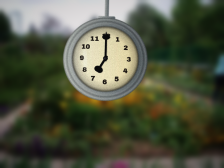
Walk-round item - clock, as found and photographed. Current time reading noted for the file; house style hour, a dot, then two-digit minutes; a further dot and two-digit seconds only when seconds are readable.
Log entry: 7.00
